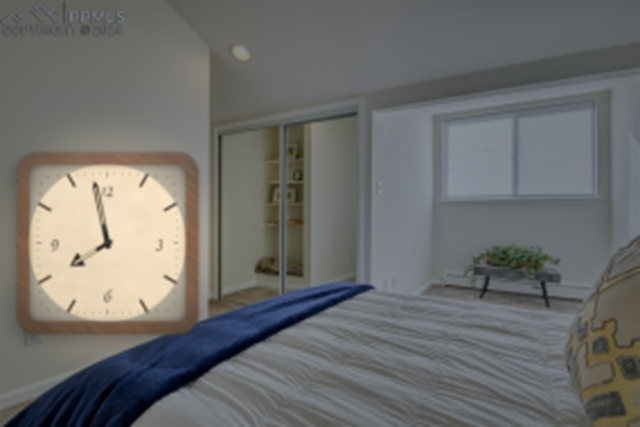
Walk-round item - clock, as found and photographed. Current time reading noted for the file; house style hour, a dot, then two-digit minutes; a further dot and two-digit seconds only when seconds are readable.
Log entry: 7.58
